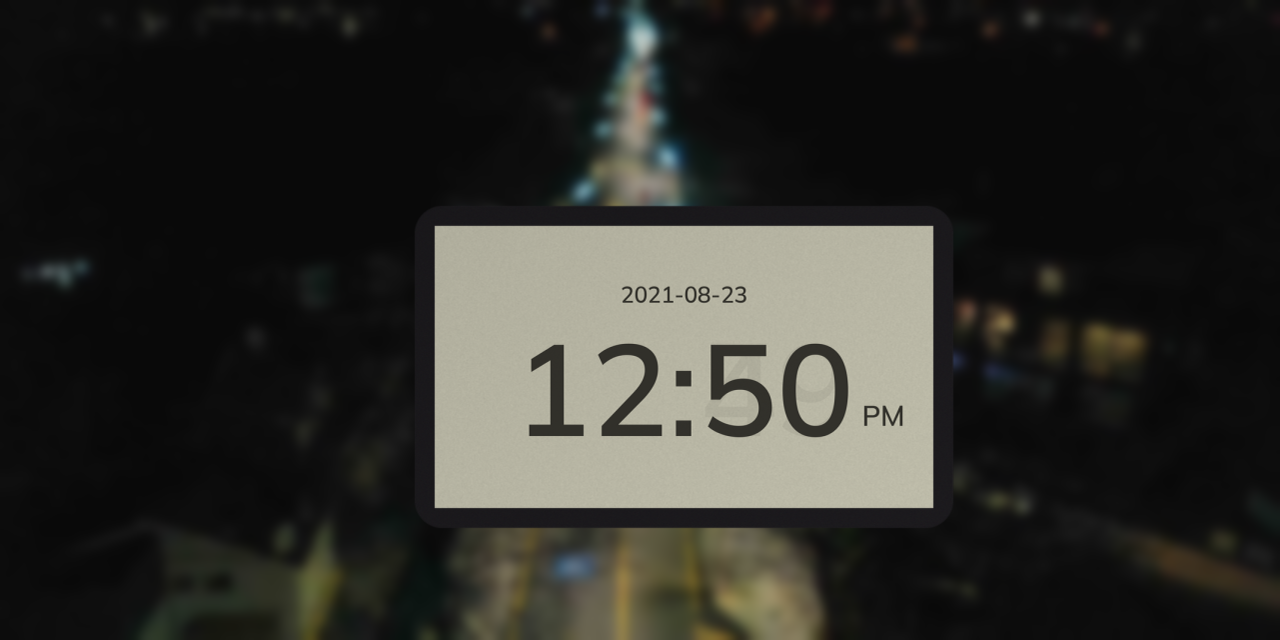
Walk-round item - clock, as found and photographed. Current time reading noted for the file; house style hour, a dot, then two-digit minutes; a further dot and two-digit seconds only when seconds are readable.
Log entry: 12.50
